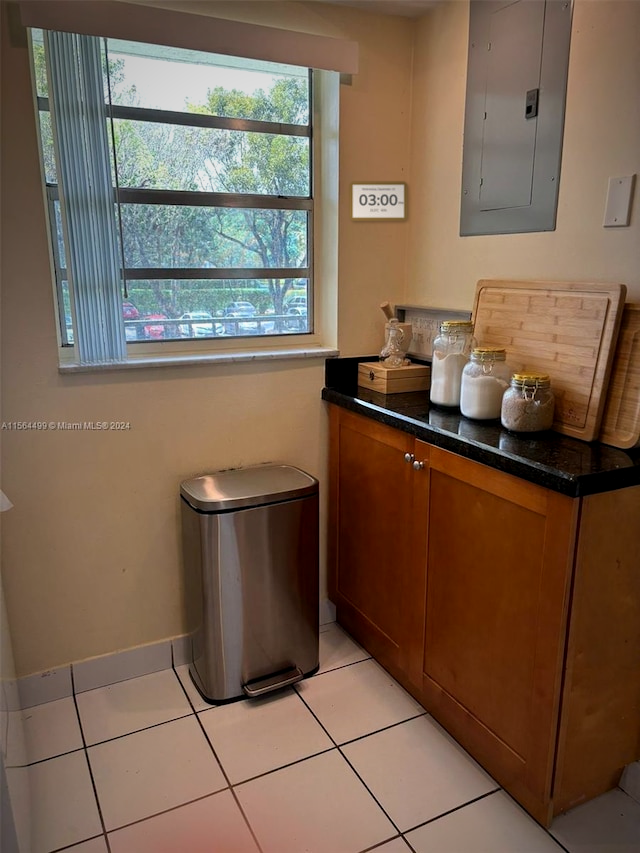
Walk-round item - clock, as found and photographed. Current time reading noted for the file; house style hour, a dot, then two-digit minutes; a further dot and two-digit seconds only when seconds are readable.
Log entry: 3.00
